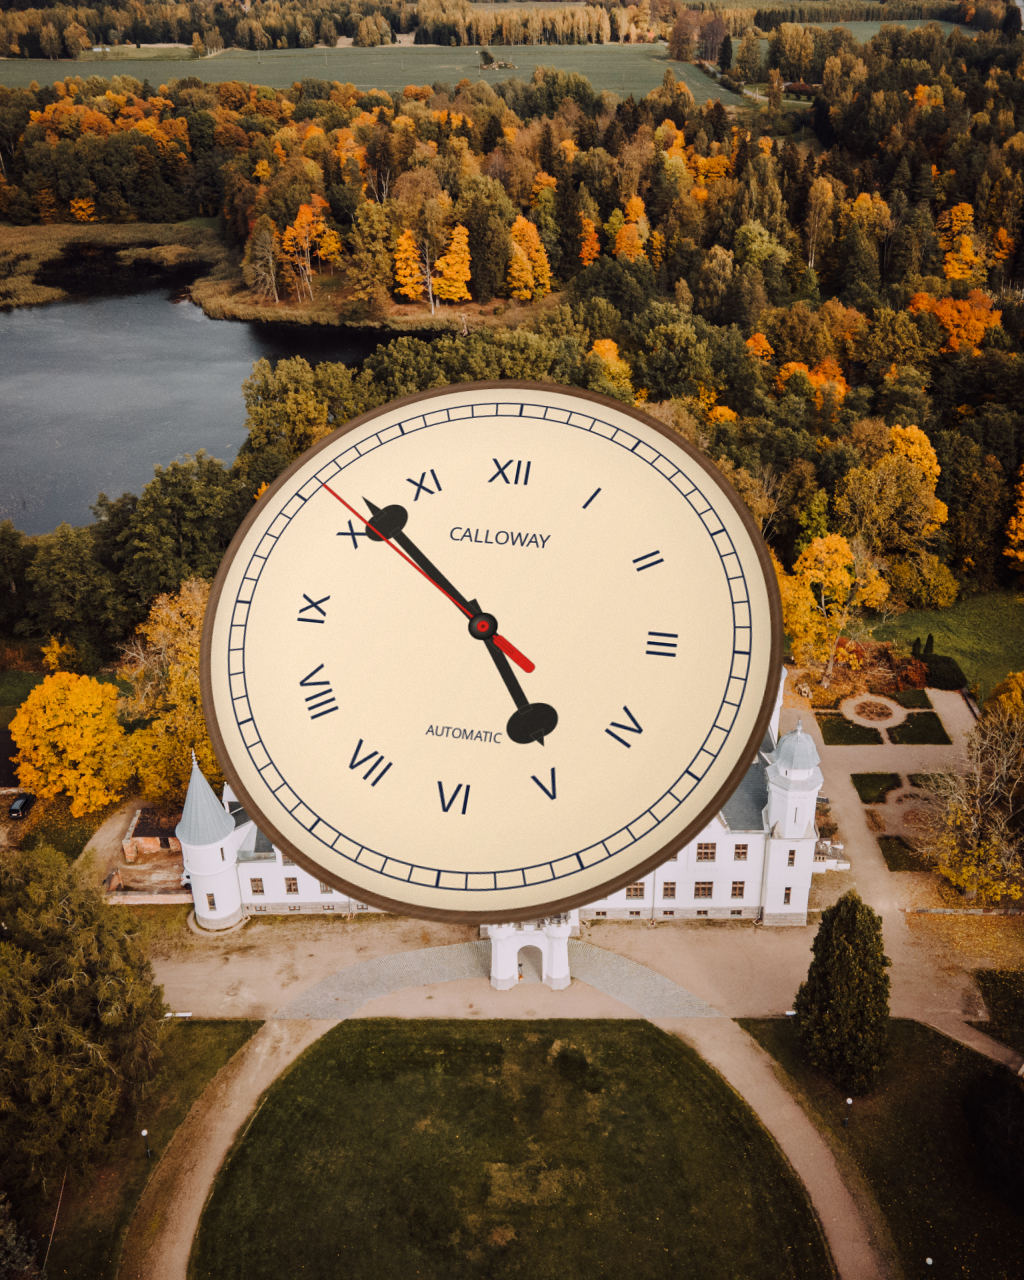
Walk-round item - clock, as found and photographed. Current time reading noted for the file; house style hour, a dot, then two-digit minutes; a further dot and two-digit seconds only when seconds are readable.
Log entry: 4.51.51
